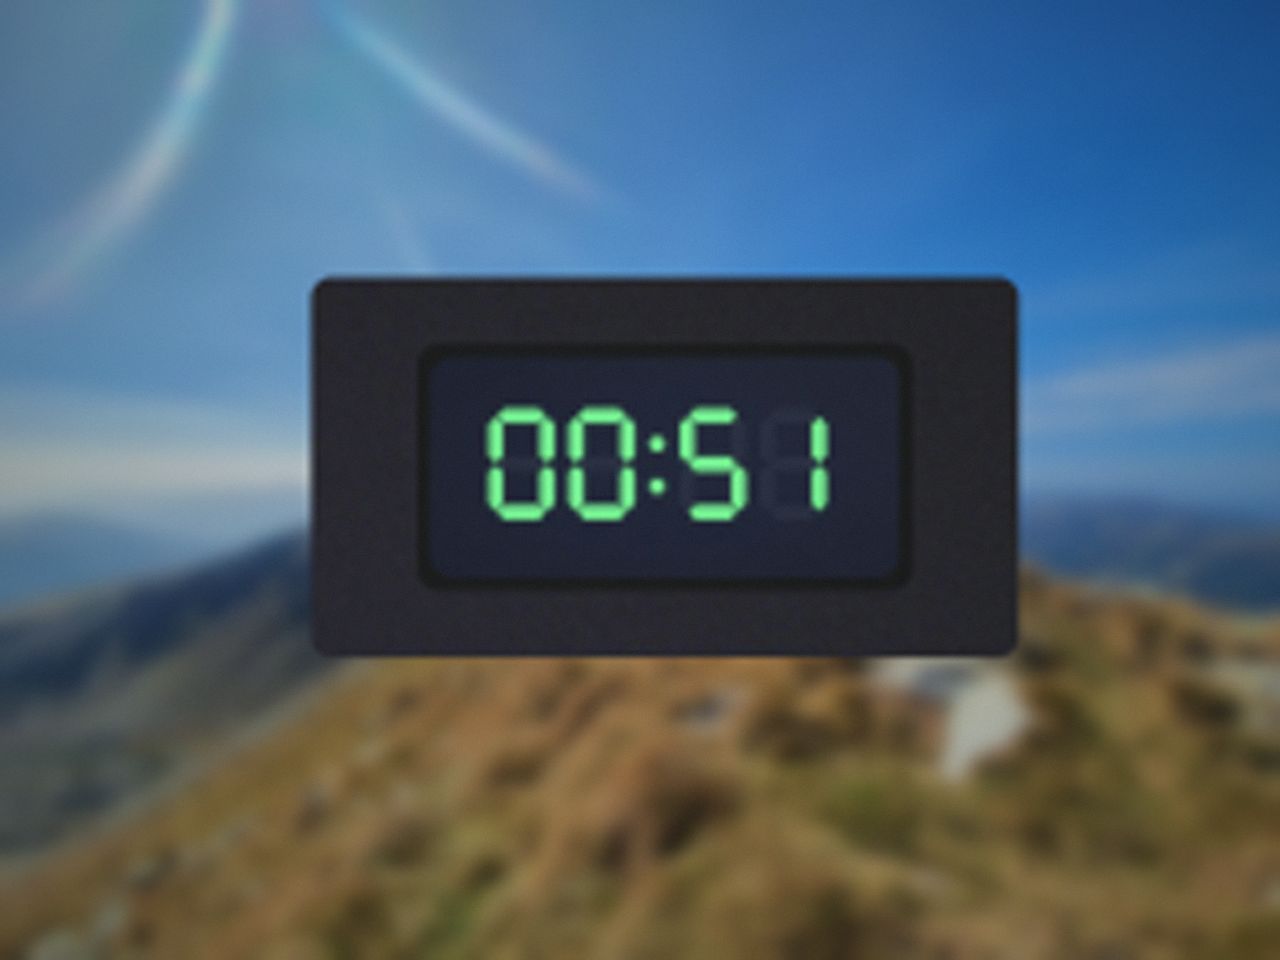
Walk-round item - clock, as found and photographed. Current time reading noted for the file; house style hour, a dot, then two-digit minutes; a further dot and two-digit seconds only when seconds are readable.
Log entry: 0.51
